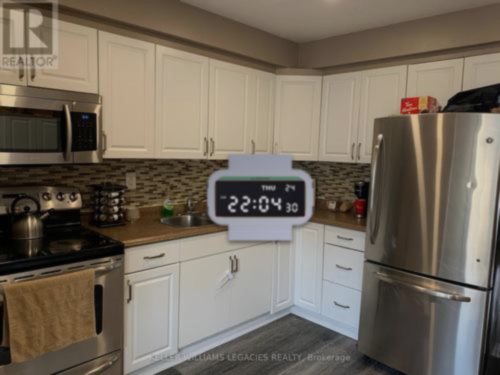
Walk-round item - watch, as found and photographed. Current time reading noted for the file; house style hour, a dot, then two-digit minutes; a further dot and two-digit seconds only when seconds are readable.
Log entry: 22.04
